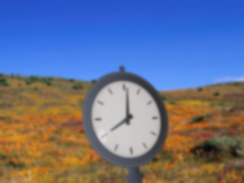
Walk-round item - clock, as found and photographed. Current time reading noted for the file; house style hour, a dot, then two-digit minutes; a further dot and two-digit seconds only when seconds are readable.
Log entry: 8.01
